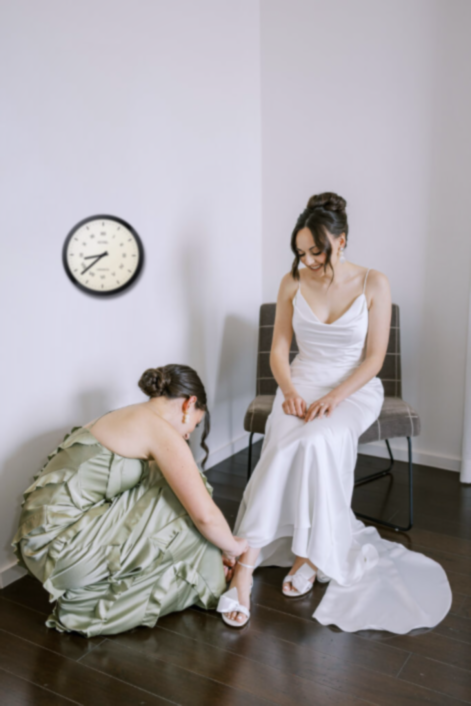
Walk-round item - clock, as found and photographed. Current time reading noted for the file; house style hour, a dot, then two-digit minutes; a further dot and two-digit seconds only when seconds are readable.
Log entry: 8.38
